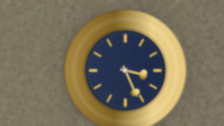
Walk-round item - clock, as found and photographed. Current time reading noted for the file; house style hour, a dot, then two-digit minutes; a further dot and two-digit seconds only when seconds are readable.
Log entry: 3.26
